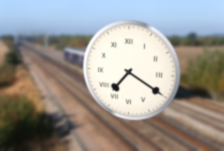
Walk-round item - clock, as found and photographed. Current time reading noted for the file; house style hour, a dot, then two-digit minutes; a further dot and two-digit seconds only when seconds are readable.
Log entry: 7.20
